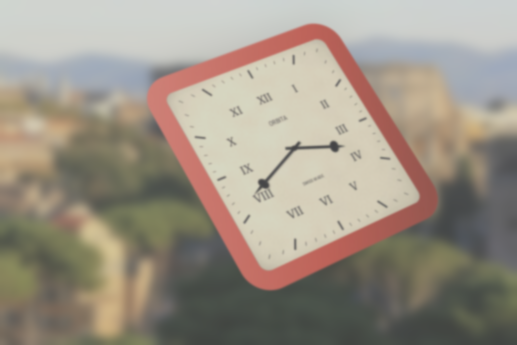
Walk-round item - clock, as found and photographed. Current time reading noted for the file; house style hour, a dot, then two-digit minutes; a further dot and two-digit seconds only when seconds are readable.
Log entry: 3.41
